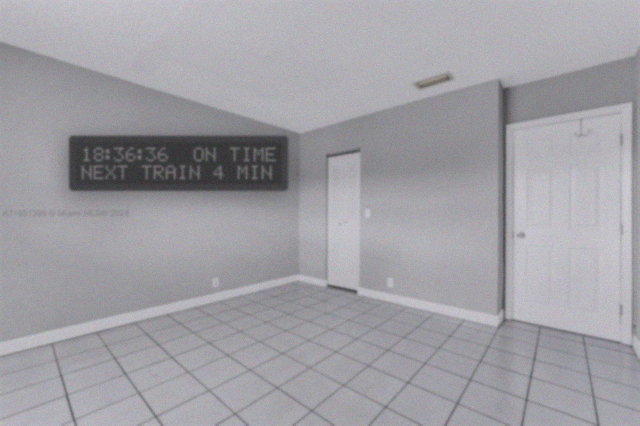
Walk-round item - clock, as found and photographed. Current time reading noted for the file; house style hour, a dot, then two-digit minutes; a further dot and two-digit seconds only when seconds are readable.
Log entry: 18.36.36
